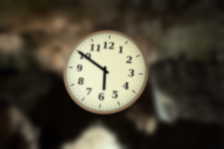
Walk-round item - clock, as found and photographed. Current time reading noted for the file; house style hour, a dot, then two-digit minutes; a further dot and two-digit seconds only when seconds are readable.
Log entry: 5.50
